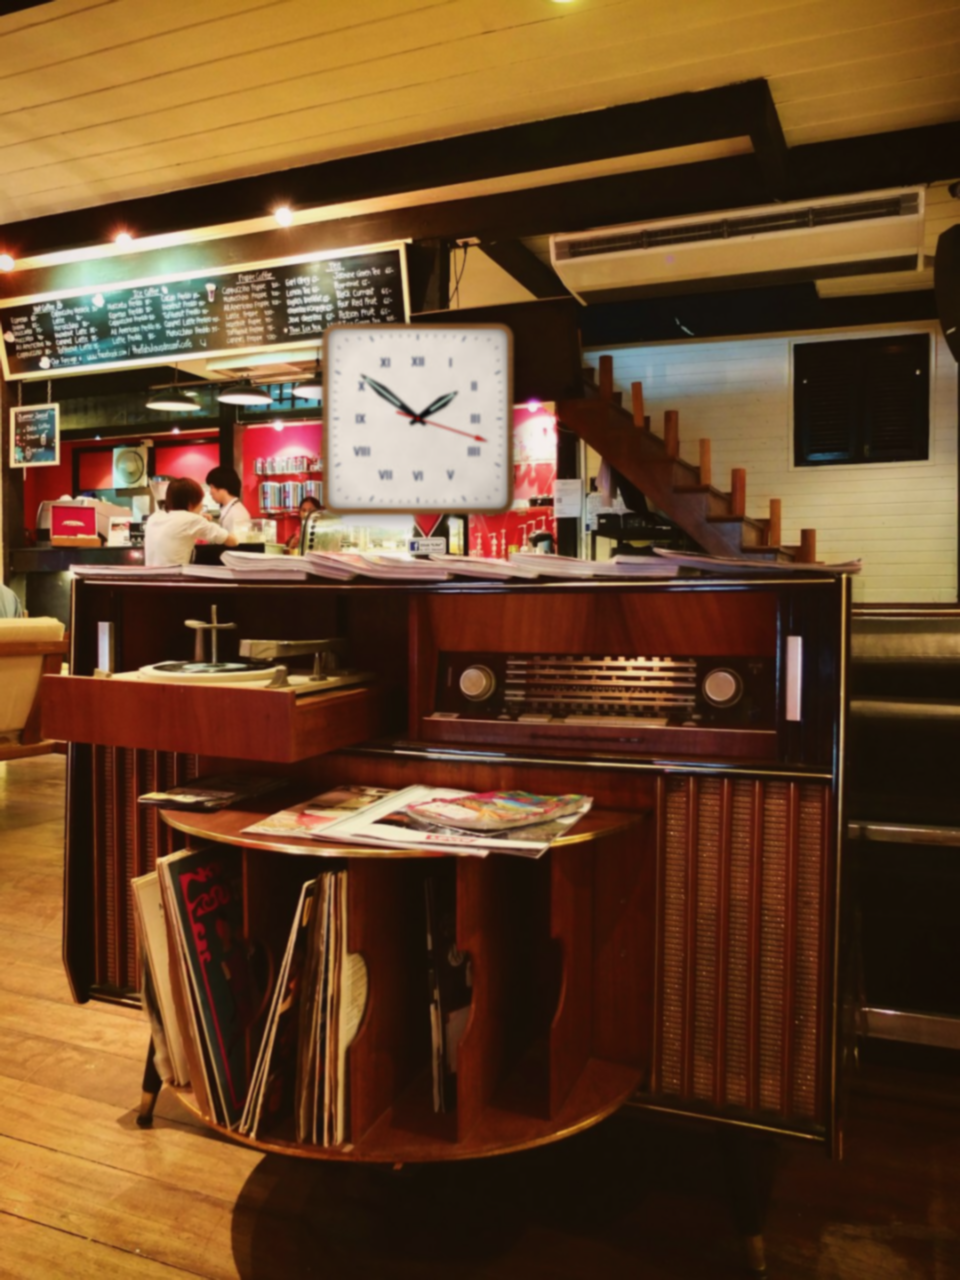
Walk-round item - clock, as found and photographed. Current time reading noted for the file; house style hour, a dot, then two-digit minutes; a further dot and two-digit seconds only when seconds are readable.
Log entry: 1.51.18
